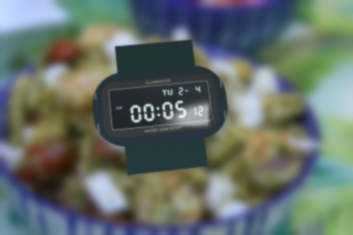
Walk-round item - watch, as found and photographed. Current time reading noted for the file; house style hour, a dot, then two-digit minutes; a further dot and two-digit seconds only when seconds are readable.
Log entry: 0.05
